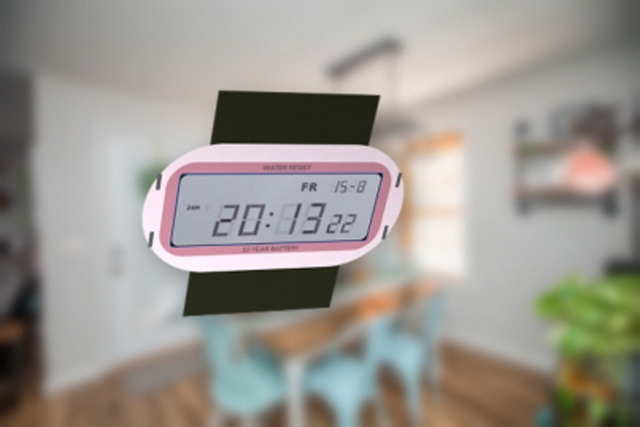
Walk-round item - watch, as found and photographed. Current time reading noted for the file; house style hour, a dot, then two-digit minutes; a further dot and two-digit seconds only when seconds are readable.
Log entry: 20.13.22
